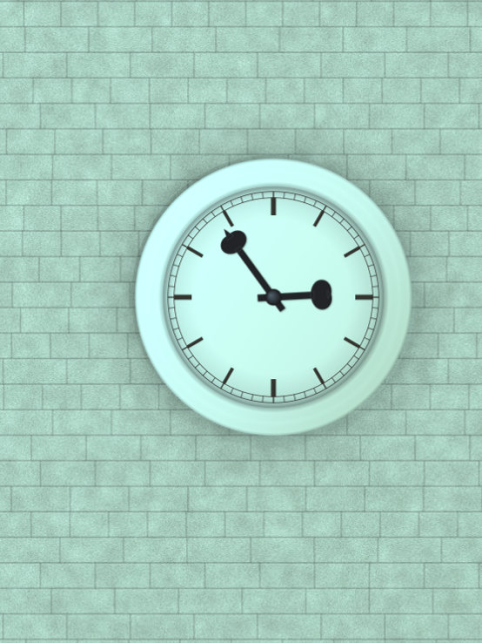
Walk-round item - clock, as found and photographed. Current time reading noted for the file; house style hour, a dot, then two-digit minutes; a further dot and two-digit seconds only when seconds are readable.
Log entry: 2.54
